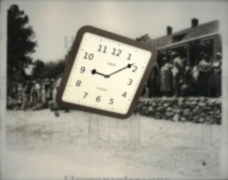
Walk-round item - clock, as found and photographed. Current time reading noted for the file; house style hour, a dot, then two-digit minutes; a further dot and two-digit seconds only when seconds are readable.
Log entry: 9.08
